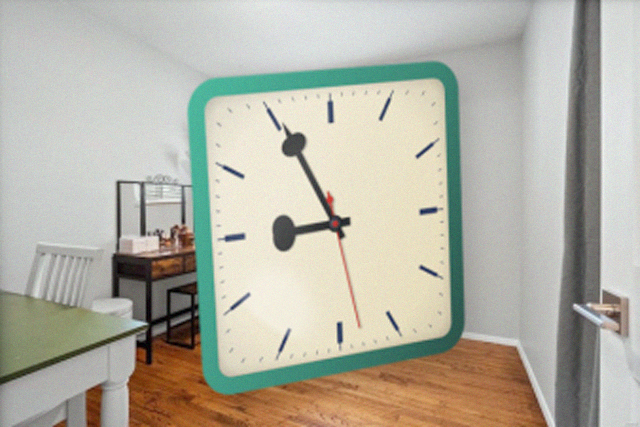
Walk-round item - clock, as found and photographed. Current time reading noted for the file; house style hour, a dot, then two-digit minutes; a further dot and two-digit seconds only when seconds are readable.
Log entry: 8.55.28
